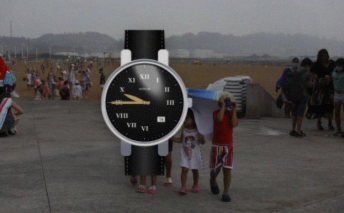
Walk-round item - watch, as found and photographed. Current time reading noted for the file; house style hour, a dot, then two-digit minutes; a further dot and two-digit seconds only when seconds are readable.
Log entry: 9.45
